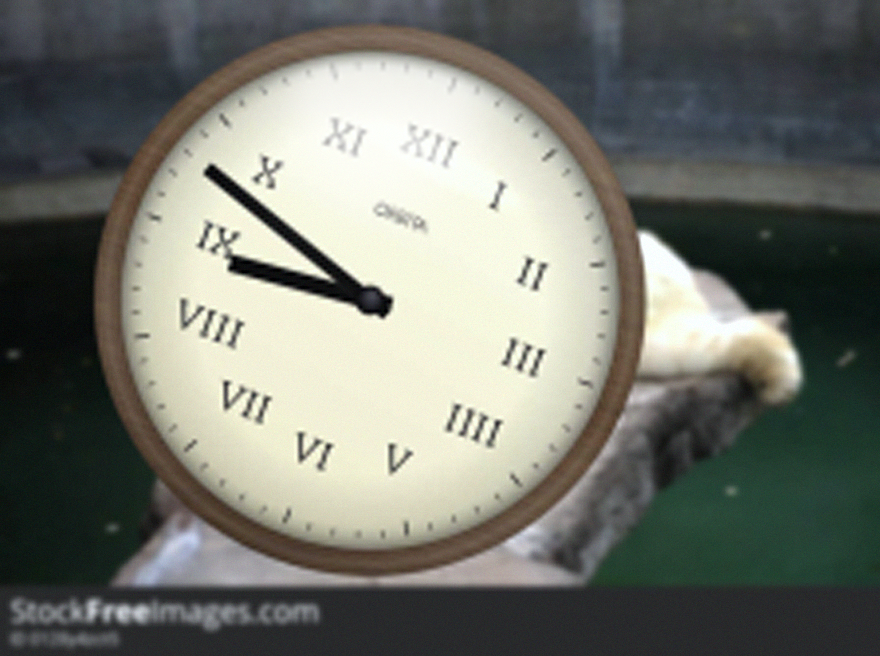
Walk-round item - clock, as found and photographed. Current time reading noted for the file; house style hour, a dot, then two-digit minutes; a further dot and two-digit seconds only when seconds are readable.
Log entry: 8.48
